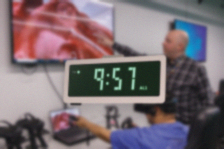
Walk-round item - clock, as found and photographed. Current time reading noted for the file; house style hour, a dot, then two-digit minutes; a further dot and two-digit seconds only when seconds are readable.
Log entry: 9.57
